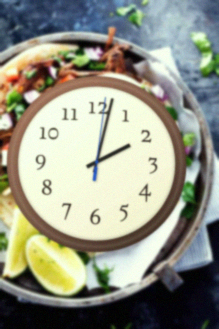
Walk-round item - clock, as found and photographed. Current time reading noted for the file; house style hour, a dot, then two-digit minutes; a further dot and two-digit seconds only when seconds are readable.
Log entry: 2.02.01
